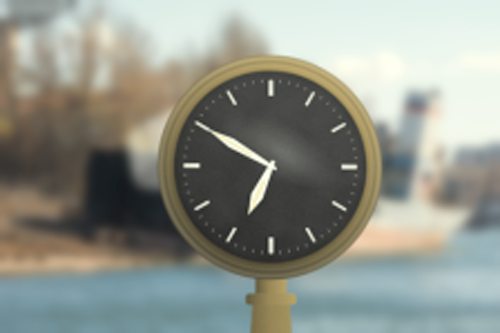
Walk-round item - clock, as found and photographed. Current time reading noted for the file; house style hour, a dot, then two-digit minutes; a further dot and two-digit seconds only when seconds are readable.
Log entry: 6.50
